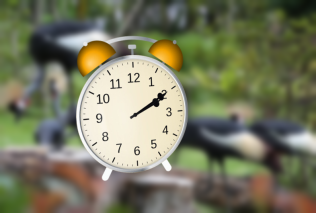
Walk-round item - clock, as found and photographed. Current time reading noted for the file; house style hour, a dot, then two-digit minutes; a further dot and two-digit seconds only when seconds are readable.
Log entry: 2.10
